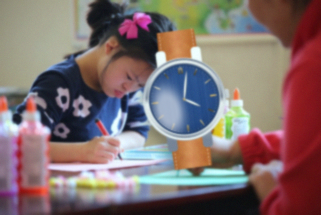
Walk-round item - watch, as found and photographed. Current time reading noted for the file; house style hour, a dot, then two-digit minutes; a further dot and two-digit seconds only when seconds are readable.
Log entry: 4.02
